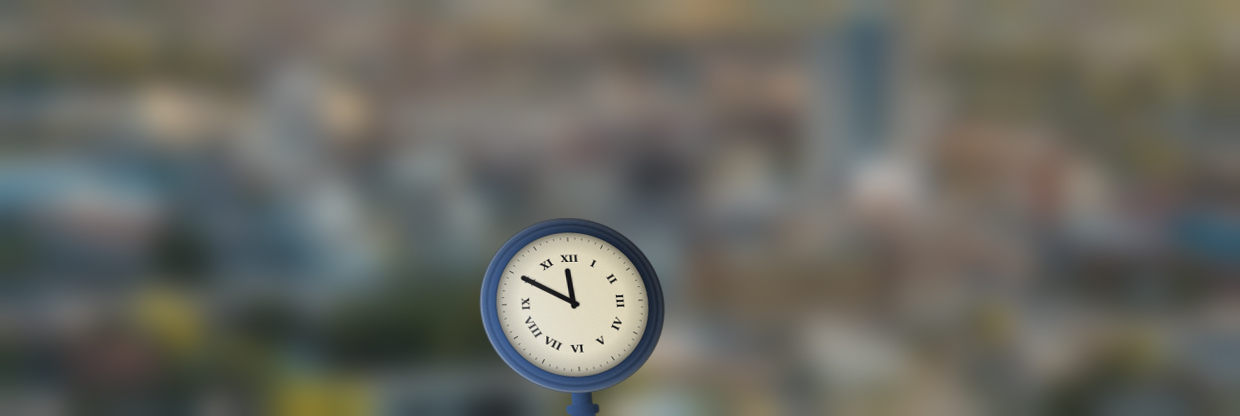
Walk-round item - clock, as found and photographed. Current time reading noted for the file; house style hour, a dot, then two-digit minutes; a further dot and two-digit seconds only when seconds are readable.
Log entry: 11.50
